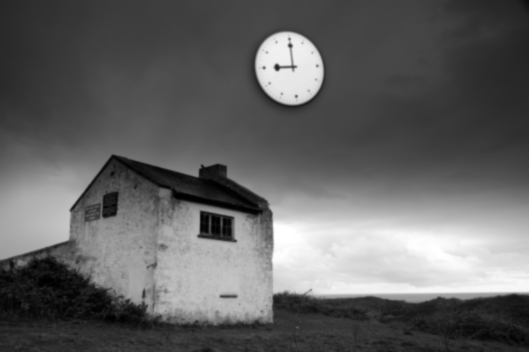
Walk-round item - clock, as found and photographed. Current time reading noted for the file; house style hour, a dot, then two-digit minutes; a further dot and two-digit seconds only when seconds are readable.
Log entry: 9.00
